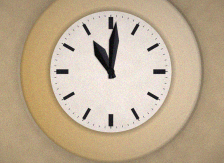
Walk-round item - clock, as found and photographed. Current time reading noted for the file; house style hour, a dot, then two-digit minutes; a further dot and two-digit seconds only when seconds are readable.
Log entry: 11.01
